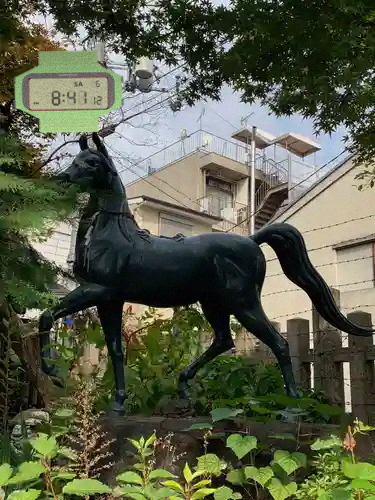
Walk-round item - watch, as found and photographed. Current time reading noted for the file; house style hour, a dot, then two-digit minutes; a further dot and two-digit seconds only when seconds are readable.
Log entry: 8.41.12
